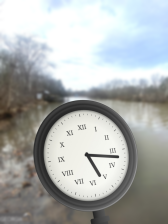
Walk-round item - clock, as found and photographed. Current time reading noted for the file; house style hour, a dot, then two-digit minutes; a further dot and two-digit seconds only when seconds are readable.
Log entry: 5.17
